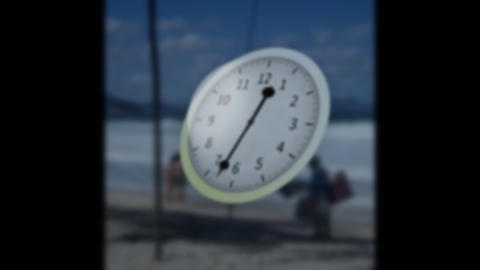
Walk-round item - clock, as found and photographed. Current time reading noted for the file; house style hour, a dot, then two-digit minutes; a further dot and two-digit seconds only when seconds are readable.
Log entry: 12.33
